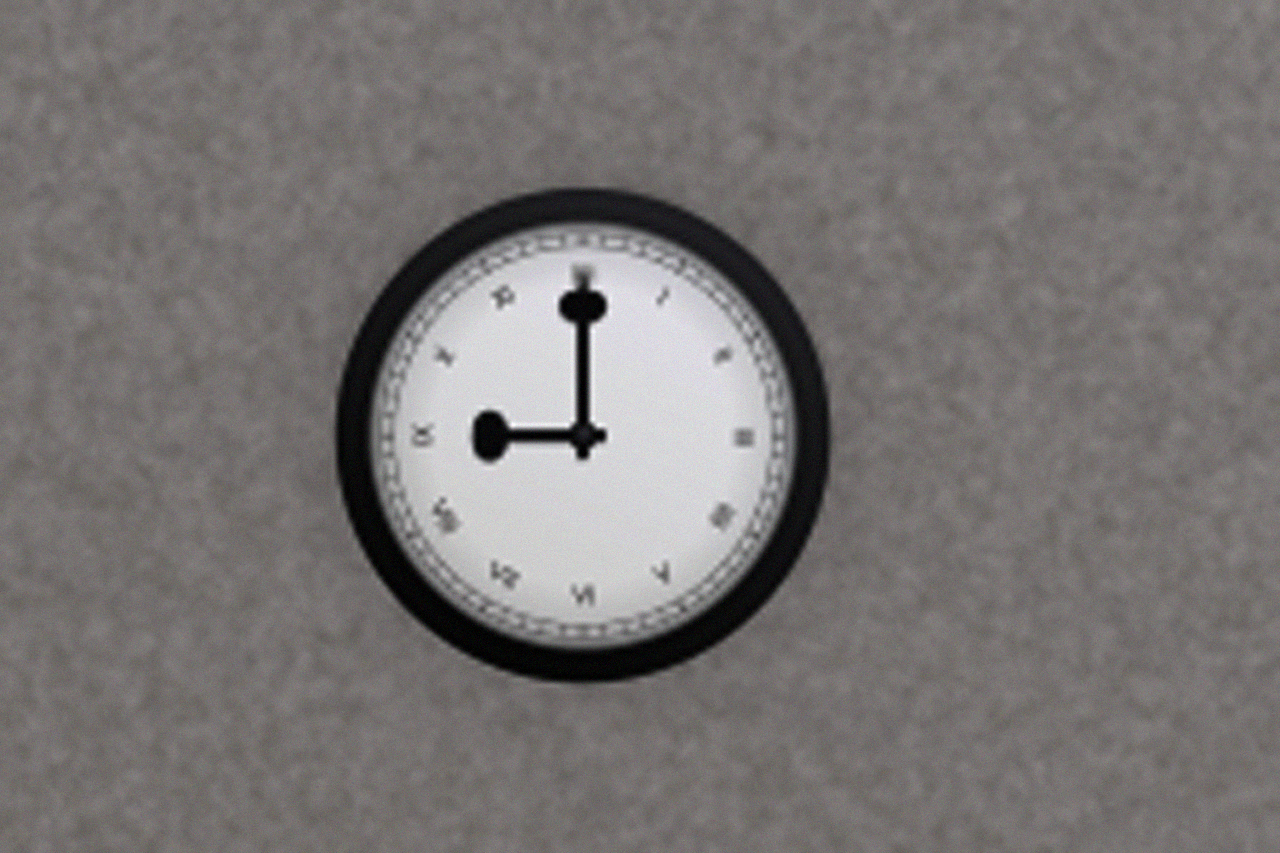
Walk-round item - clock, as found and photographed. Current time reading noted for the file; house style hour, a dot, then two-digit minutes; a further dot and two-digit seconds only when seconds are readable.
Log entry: 9.00
